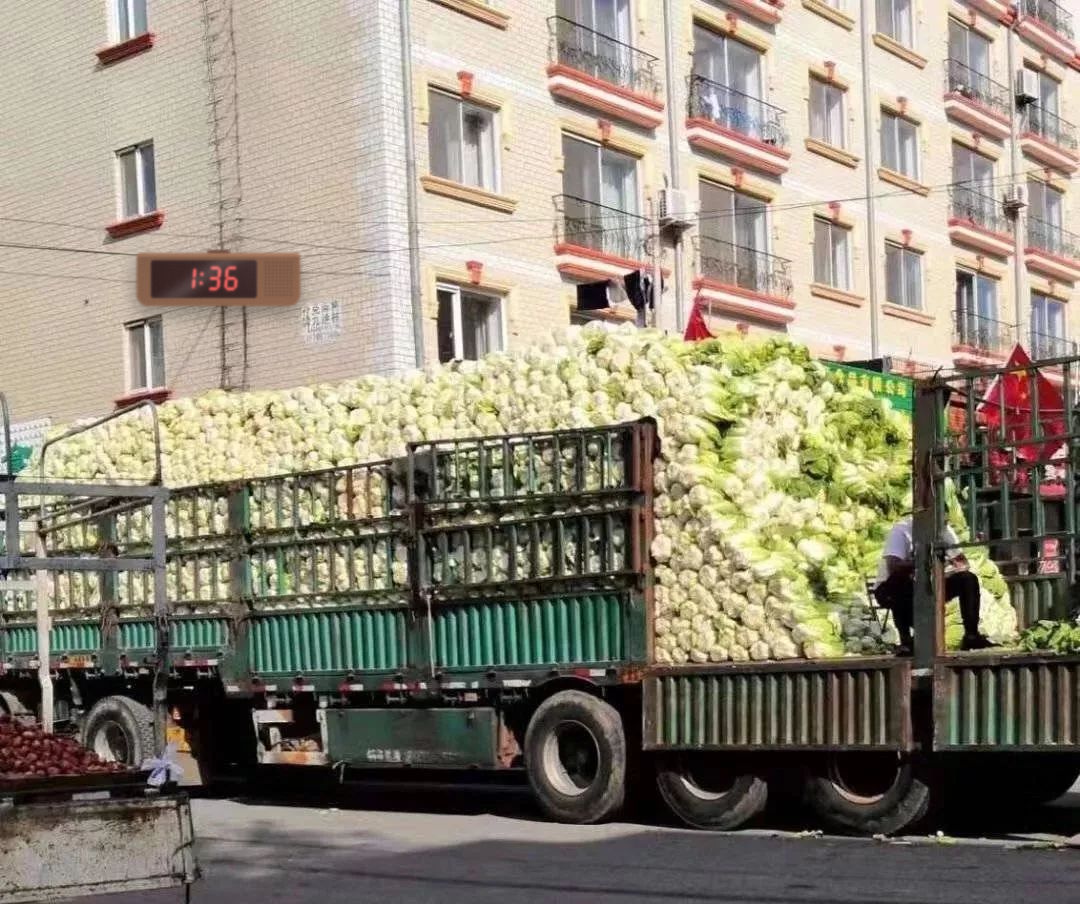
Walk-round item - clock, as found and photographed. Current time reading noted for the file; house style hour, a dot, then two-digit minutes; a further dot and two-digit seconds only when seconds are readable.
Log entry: 1.36
